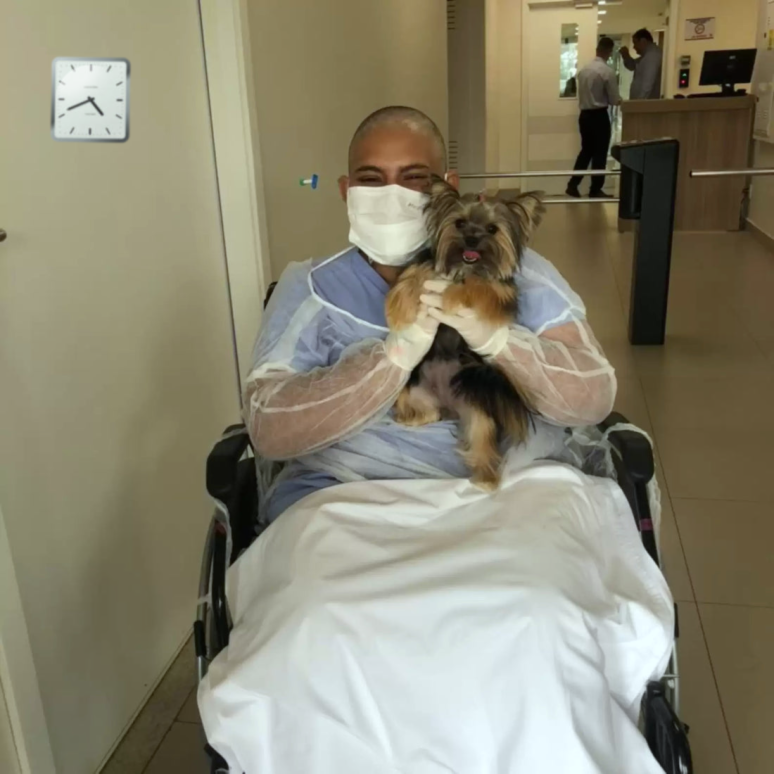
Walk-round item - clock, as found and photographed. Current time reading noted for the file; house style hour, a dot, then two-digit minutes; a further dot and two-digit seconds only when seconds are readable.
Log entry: 4.41
